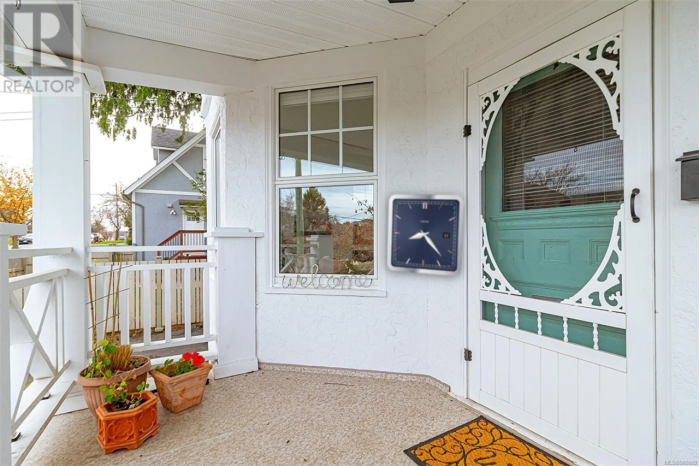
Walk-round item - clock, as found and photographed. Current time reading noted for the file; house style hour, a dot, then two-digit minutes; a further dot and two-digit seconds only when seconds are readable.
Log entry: 8.23
